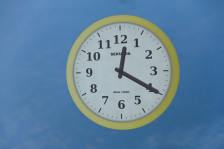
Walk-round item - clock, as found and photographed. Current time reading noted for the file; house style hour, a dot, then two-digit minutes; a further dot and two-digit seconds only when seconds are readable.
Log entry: 12.20
